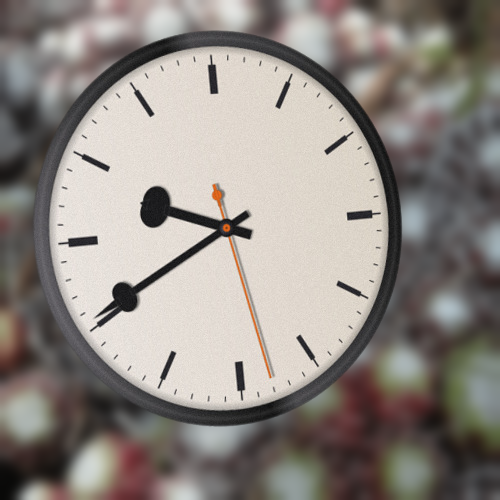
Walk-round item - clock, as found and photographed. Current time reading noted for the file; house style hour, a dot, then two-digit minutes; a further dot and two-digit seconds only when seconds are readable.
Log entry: 9.40.28
